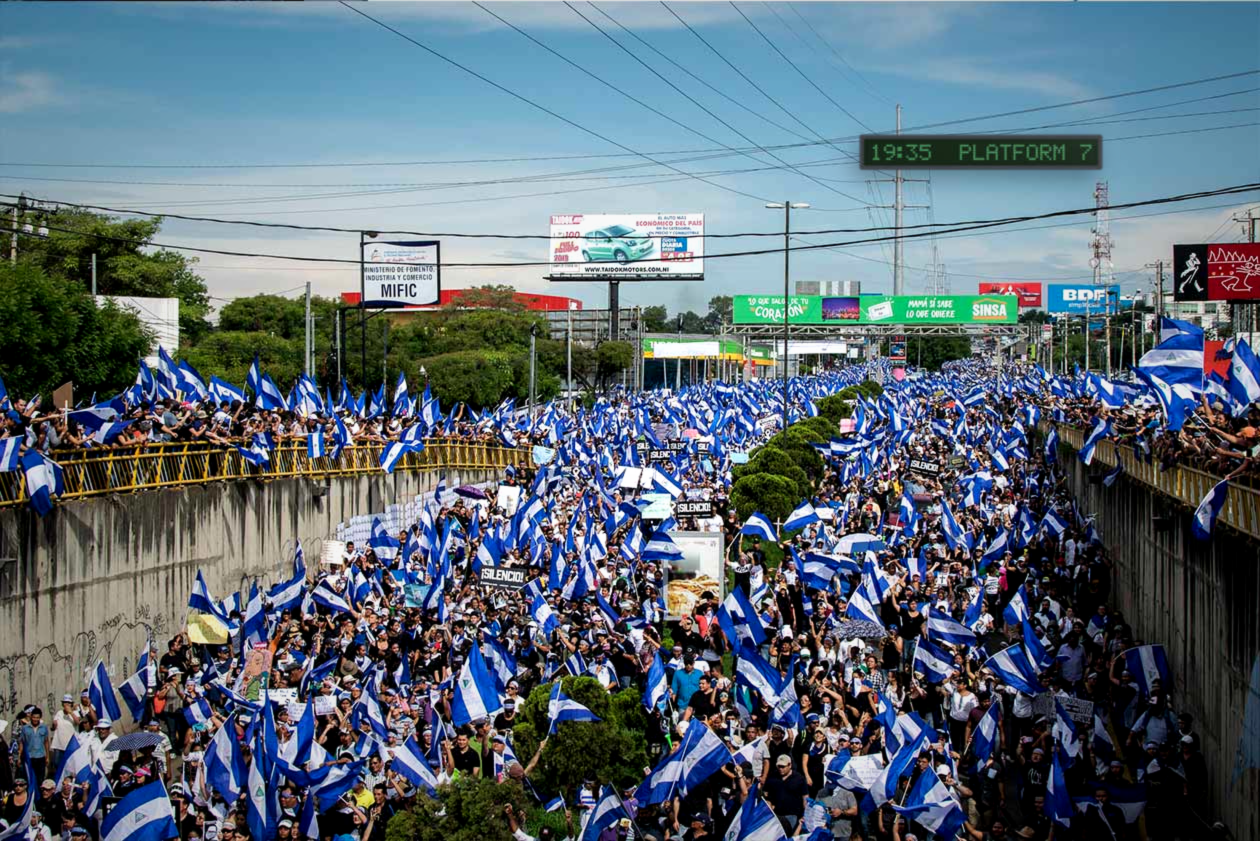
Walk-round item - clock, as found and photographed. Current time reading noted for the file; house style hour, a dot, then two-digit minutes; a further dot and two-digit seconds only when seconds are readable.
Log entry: 19.35
